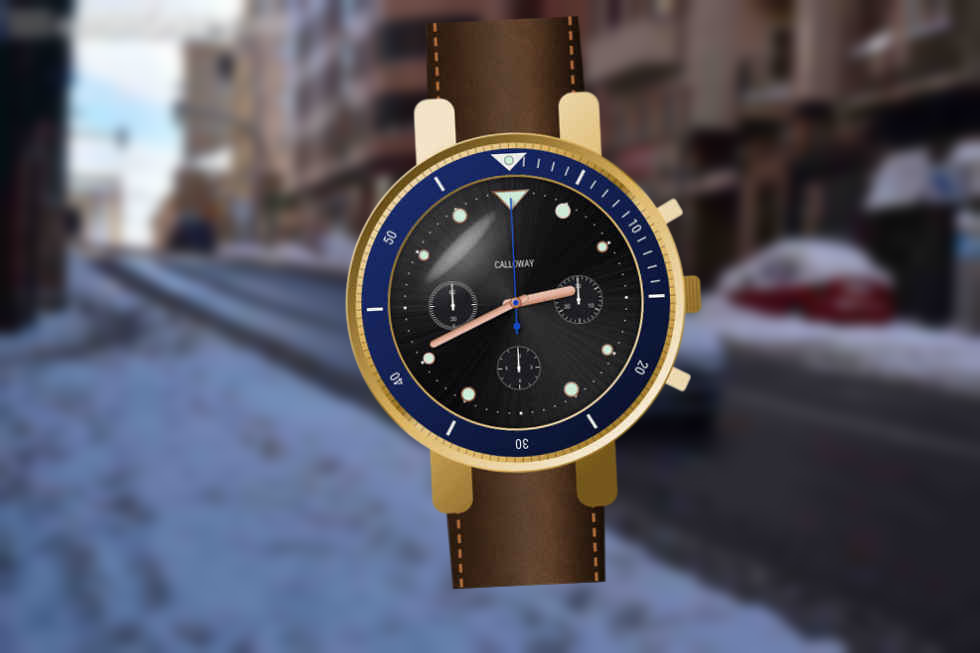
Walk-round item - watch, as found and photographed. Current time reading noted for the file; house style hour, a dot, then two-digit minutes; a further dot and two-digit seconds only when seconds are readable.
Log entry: 2.41
